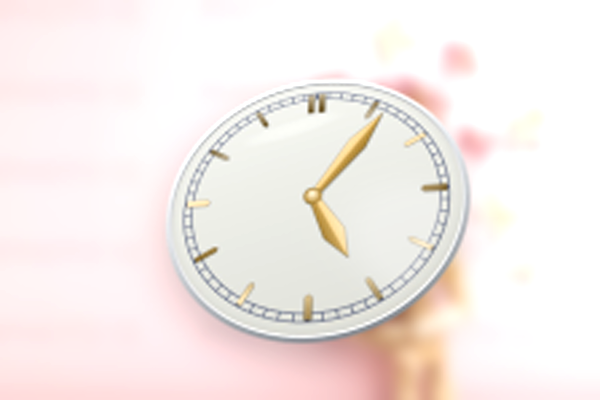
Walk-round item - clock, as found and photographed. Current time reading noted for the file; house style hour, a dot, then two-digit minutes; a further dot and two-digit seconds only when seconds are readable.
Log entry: 5.06
